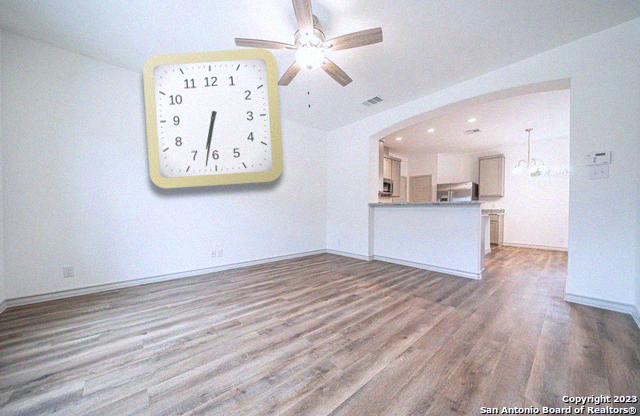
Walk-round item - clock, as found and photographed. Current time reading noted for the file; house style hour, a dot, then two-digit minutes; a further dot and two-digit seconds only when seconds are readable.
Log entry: 6.32
